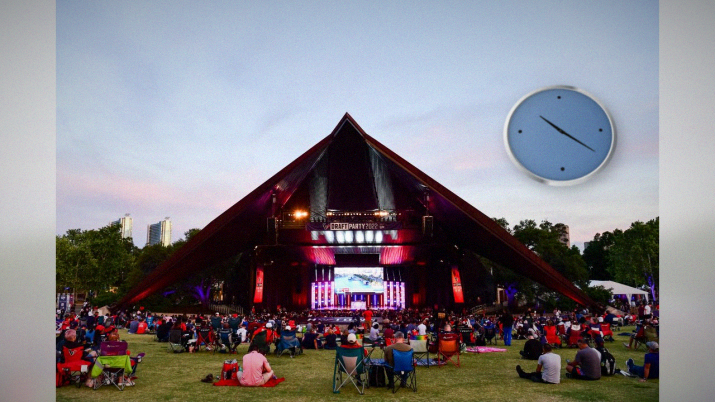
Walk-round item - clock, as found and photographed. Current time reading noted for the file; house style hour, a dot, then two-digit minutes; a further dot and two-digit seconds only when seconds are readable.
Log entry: 10.21
